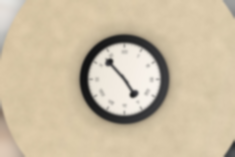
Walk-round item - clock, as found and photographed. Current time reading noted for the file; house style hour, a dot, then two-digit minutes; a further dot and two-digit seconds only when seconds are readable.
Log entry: 4.53
